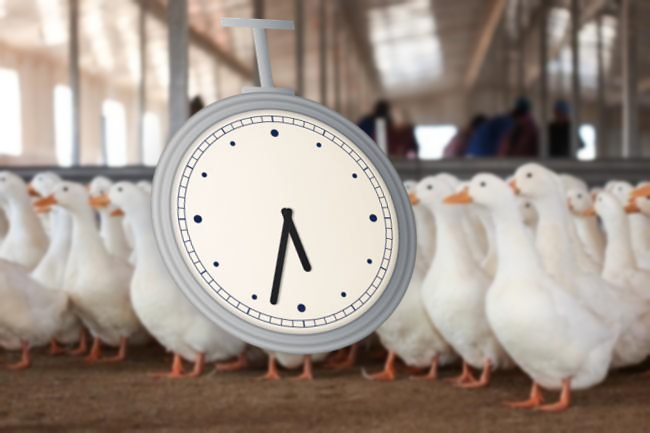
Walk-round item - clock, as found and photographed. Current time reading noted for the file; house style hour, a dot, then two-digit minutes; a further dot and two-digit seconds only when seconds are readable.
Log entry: 5.33
